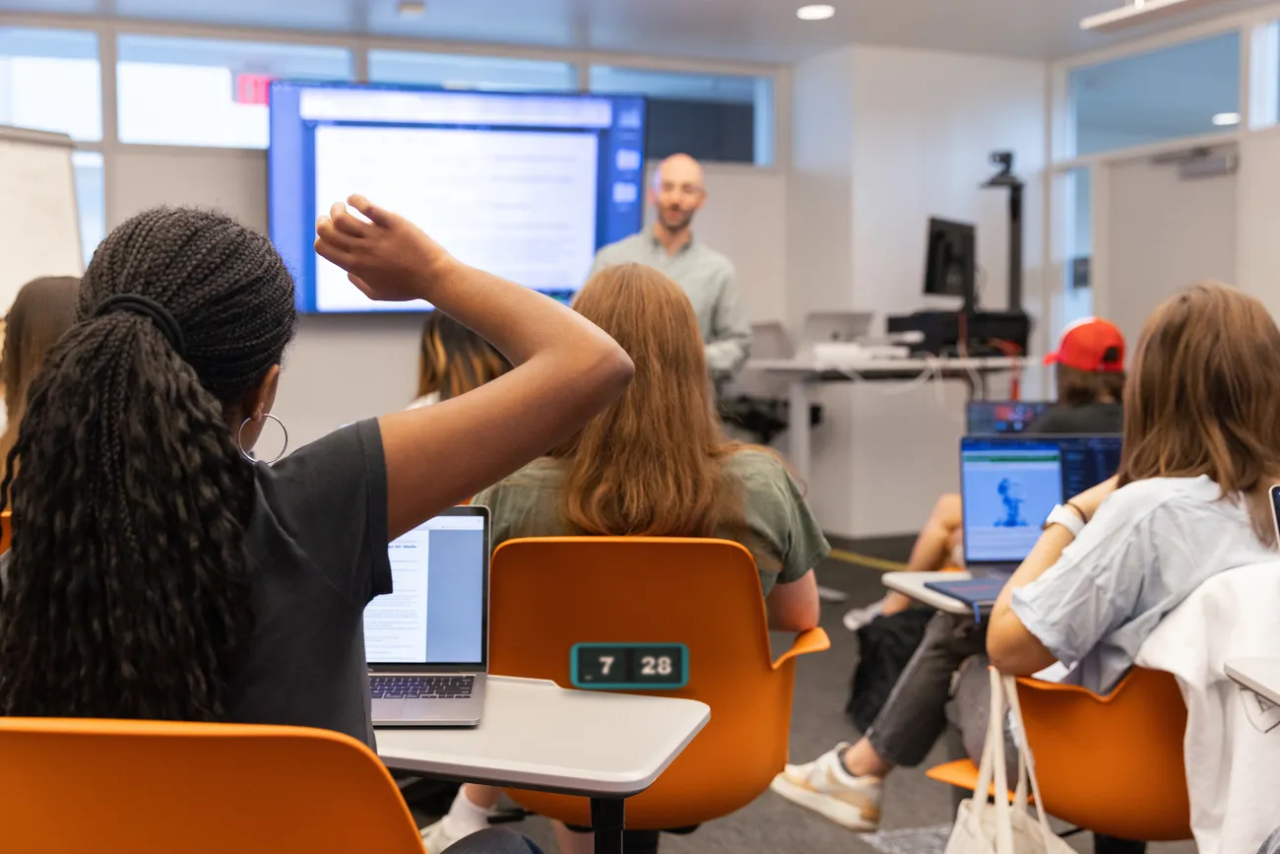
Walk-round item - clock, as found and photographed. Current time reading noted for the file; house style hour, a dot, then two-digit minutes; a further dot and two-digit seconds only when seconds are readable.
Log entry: 7.28
